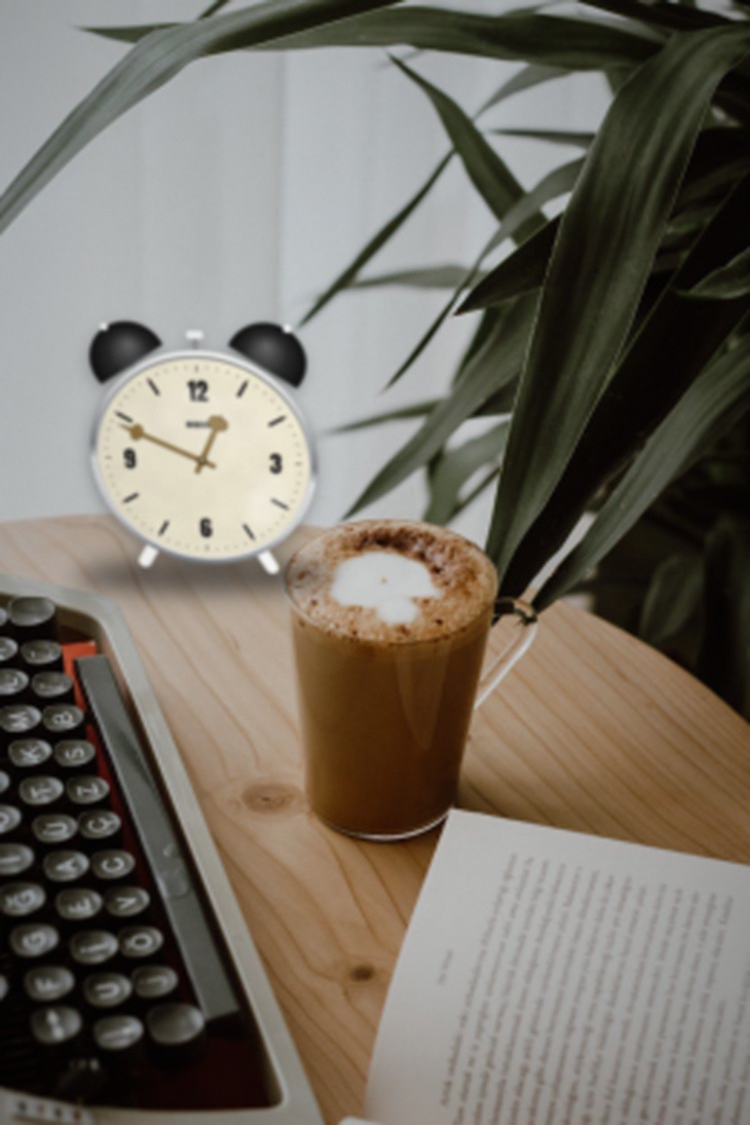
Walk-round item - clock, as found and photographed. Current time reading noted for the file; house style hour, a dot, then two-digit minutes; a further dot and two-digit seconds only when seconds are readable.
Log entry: 12.49
